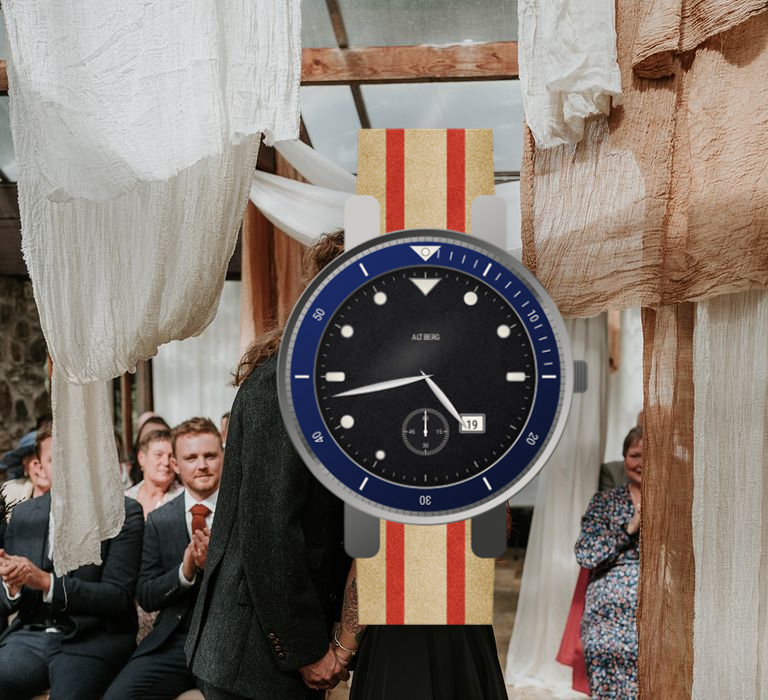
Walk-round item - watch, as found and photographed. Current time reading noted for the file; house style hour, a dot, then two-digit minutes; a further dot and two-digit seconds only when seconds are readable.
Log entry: 4.43
